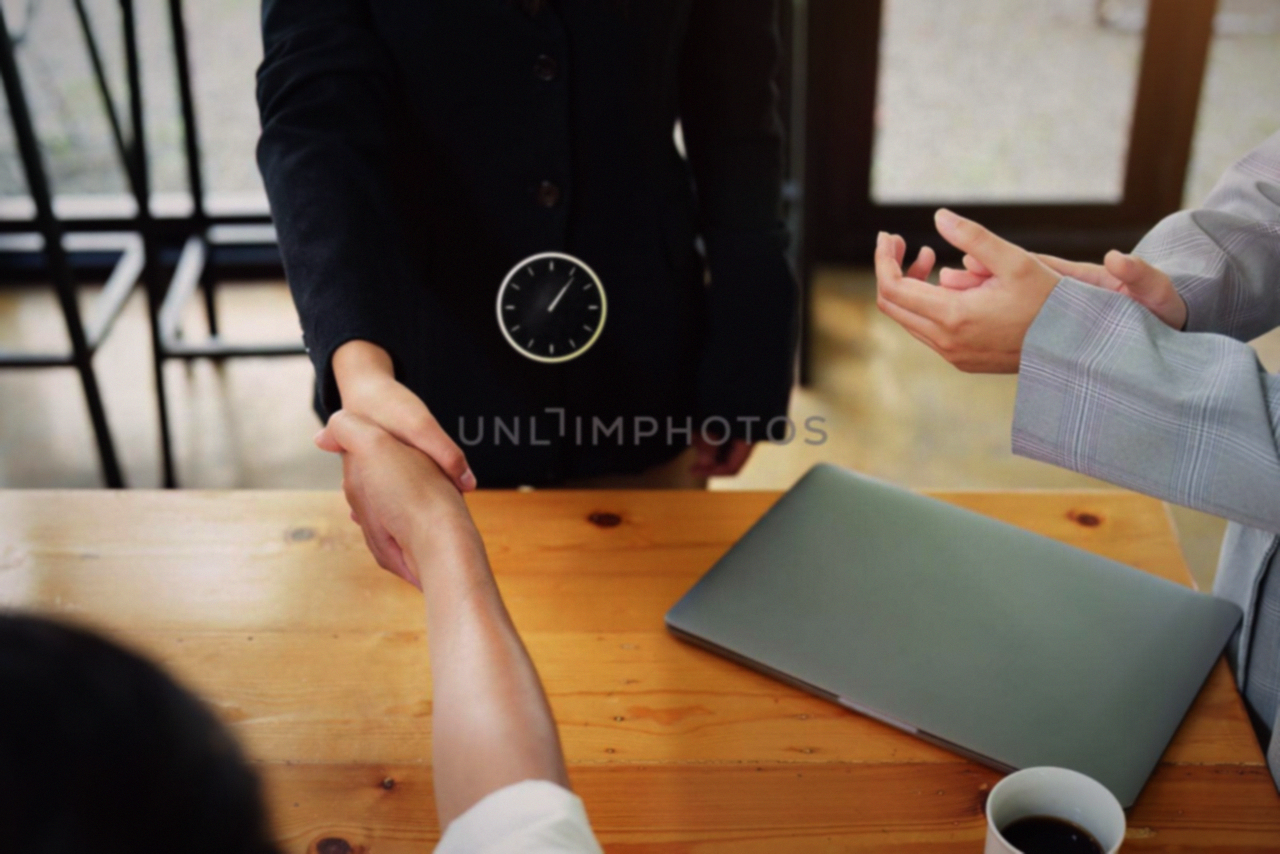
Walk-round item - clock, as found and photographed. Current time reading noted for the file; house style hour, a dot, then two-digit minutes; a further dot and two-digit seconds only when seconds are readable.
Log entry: 1.06
